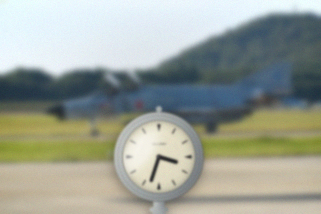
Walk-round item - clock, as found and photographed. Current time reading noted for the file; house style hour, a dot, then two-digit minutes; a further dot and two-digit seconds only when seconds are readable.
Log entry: 3.33
